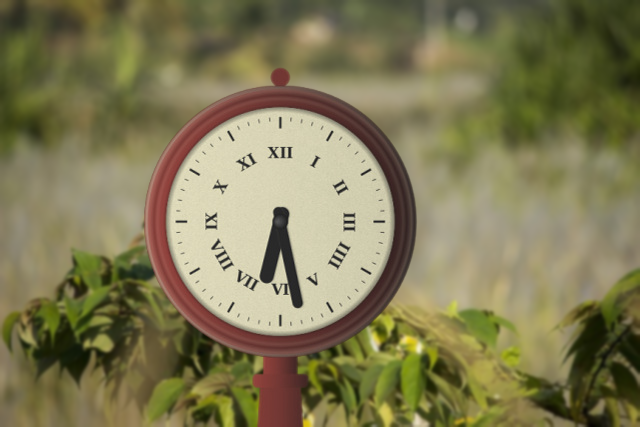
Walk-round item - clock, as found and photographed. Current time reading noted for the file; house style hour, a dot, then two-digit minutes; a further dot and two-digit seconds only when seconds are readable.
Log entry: 6.28
